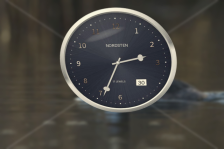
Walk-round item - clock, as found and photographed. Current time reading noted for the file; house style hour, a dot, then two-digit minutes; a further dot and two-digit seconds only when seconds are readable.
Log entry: 2.34
